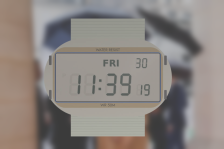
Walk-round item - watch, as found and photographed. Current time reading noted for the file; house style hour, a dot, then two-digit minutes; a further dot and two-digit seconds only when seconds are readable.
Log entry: 11.39.19
